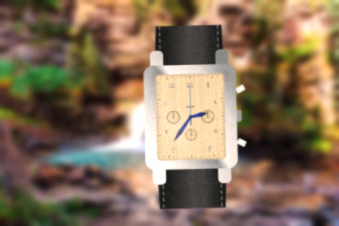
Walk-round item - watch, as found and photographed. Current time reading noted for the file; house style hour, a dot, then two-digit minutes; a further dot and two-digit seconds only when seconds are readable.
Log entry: 2.36
